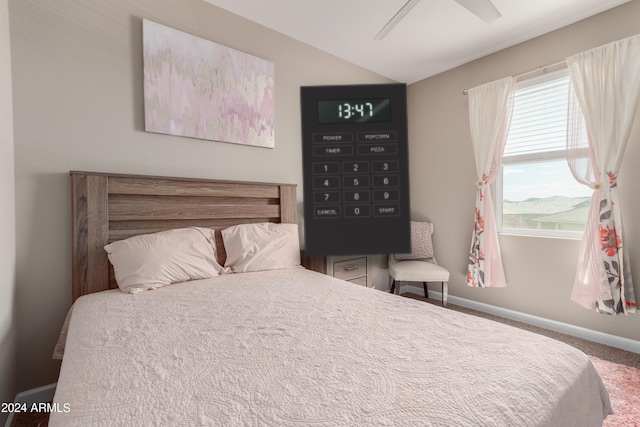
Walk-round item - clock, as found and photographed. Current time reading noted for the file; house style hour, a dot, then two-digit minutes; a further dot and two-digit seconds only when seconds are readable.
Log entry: 13.47
